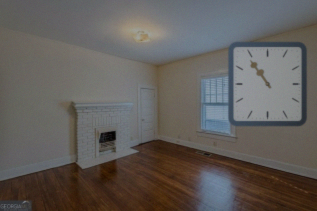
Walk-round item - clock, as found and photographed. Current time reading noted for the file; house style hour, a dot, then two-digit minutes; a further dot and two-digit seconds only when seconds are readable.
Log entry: 10.54
